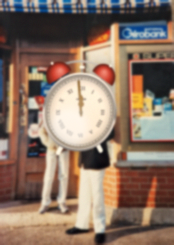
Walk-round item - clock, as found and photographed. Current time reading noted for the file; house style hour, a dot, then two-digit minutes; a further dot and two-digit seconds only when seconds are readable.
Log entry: 11.59
